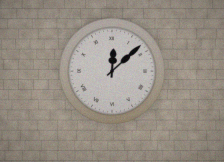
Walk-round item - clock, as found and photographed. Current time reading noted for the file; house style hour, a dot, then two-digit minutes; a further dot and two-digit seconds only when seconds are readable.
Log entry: 12.08
